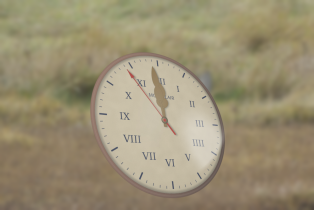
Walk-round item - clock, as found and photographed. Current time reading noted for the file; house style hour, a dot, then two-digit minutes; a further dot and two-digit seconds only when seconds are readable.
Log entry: 11.58.54
